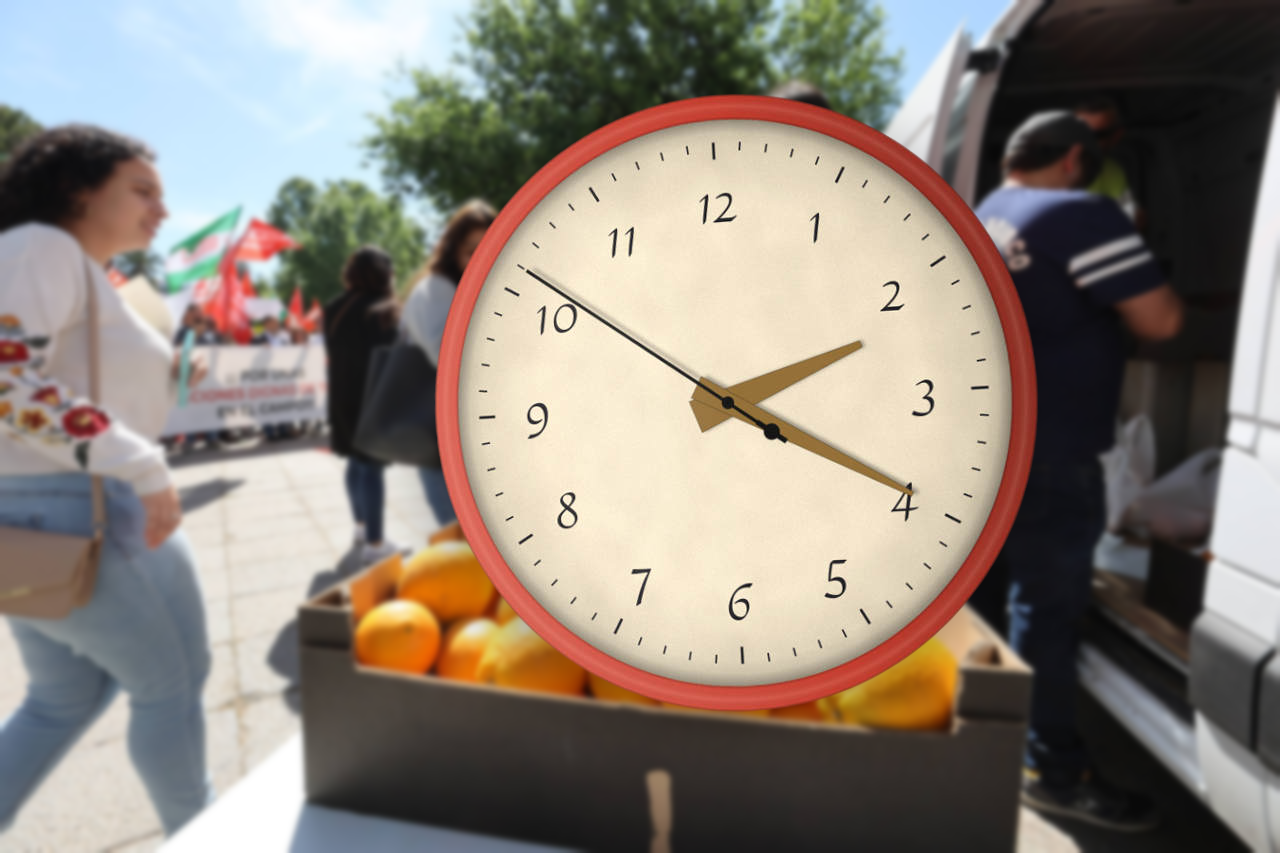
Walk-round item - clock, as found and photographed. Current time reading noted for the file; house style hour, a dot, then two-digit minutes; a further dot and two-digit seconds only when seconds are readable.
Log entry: 2.19.51
